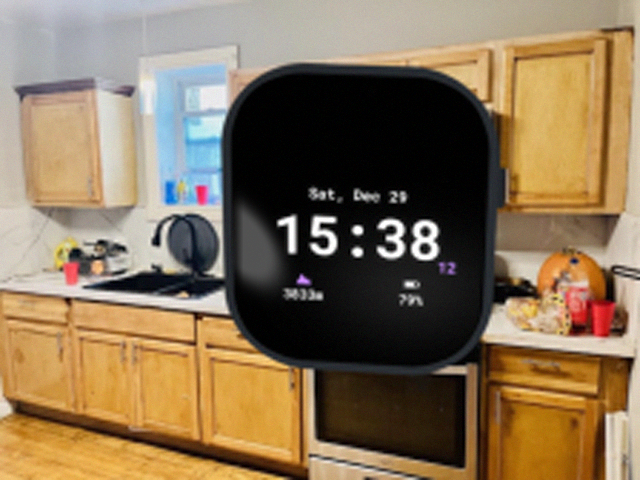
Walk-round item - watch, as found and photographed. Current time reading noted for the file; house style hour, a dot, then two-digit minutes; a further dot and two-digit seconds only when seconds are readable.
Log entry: 15.38
